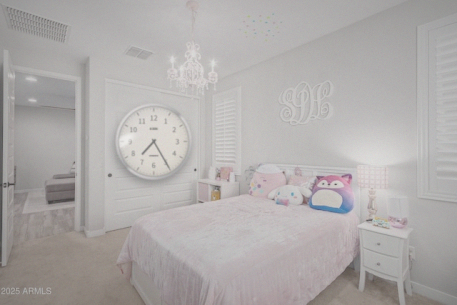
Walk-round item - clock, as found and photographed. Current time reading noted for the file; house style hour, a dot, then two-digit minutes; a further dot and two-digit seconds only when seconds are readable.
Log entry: 7.25
